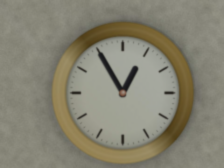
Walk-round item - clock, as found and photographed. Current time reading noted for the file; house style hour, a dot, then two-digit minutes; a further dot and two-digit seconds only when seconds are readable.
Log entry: 12.55
